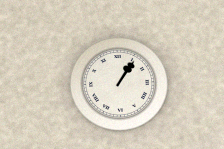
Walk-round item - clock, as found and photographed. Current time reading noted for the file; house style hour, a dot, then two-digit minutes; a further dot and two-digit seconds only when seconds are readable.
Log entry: 1.06
